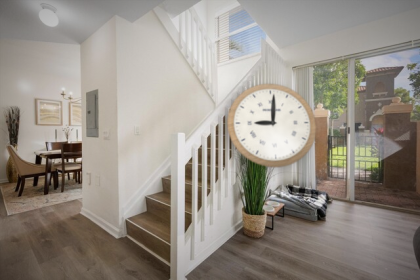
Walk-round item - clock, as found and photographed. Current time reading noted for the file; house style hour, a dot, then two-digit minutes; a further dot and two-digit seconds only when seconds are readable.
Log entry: 9.01
